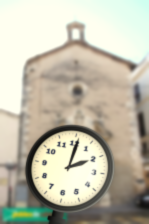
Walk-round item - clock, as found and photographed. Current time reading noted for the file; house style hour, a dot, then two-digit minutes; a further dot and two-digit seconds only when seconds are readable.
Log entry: 2.01
